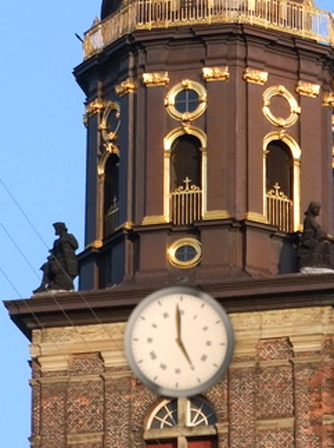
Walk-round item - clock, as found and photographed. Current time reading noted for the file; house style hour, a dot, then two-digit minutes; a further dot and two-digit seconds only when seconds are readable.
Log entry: 4.59
